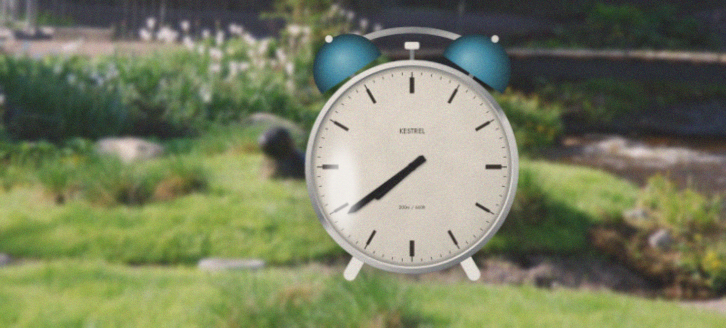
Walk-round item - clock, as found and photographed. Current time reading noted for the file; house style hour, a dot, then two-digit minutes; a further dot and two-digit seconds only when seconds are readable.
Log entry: 7.39
